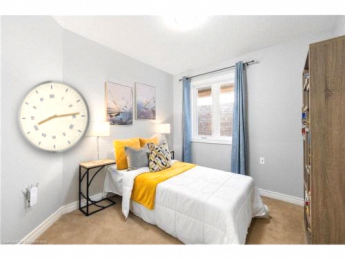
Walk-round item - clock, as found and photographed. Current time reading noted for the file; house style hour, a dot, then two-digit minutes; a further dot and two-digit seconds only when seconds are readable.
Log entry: 8.14
